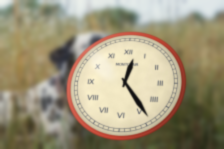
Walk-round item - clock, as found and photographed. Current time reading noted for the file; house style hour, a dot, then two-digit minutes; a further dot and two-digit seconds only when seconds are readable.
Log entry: 12.24
